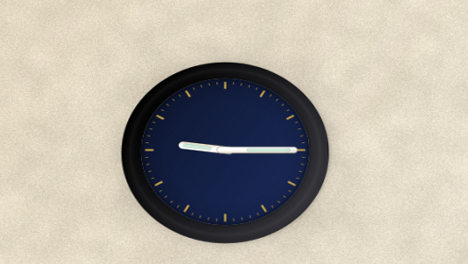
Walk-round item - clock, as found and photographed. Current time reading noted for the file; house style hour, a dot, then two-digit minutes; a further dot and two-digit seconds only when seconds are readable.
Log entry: 9.15
